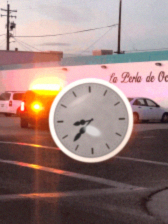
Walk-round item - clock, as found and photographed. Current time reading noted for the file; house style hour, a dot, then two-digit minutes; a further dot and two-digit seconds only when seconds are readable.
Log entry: 8.37
